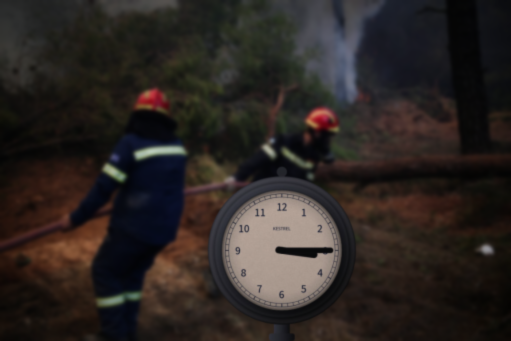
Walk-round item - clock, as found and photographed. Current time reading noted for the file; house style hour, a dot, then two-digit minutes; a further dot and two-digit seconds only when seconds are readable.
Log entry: 3.15
